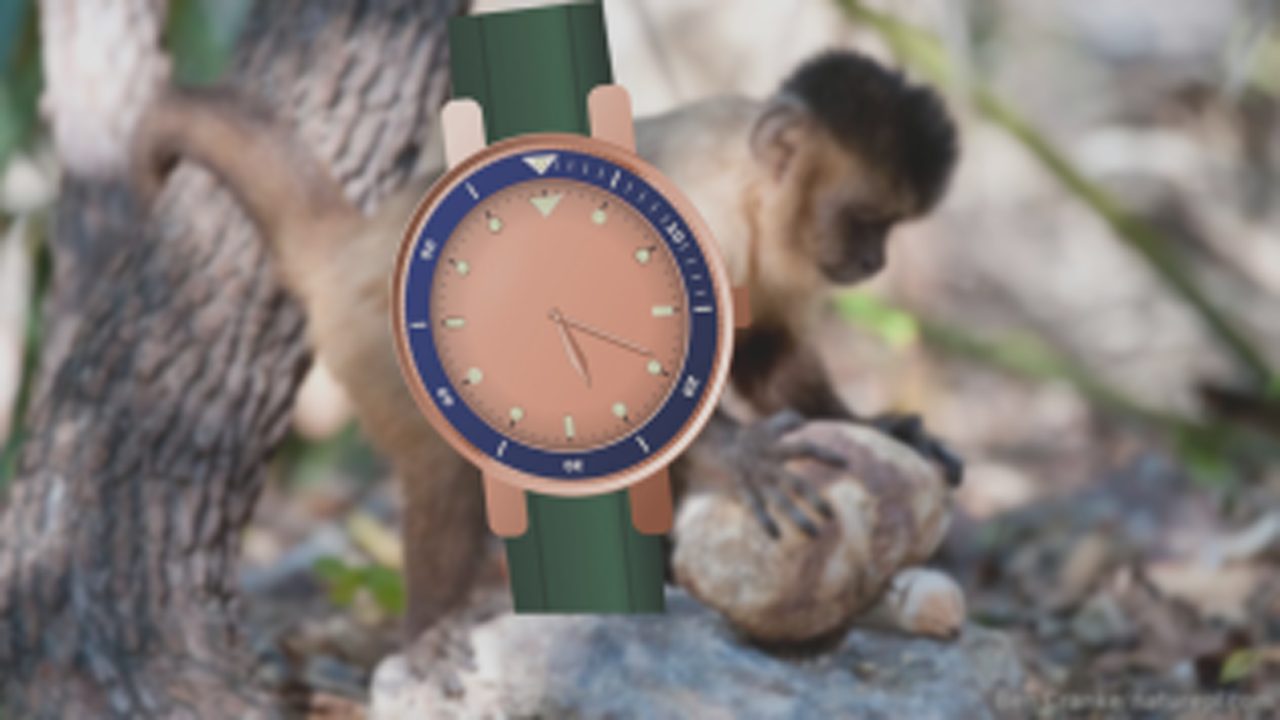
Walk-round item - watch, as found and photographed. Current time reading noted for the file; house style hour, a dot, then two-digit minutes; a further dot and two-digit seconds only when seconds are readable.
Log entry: 5.19
